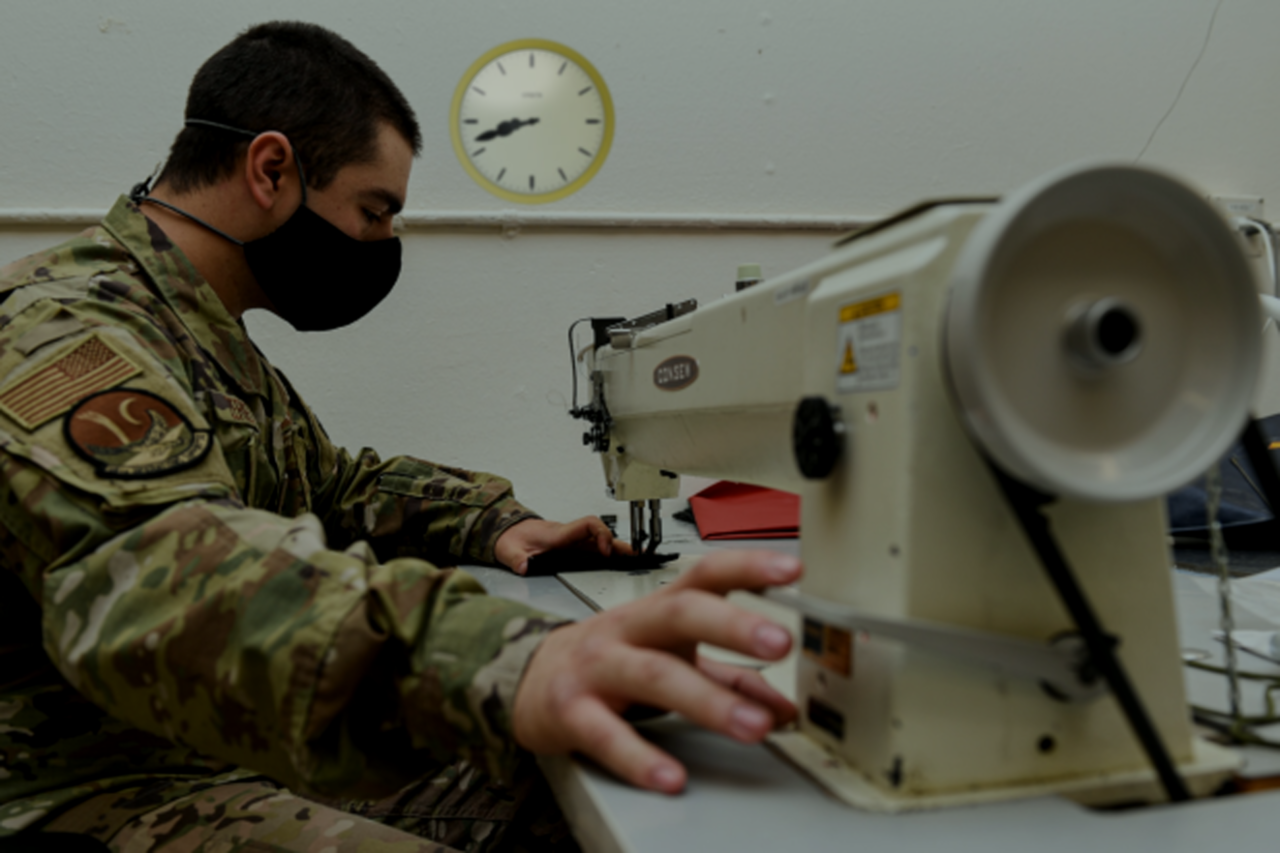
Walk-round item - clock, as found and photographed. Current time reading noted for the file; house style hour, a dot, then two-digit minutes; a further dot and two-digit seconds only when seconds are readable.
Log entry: 8.42
